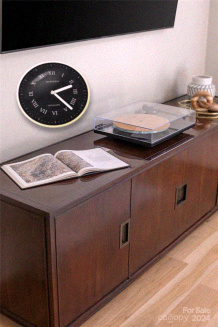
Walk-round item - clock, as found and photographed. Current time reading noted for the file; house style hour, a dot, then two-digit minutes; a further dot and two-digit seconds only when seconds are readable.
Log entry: 2.23
